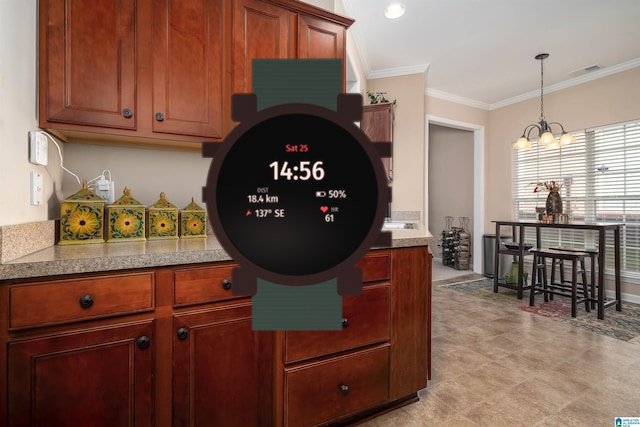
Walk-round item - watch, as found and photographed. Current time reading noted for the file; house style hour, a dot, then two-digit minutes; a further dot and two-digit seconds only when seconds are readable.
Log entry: 14.56
